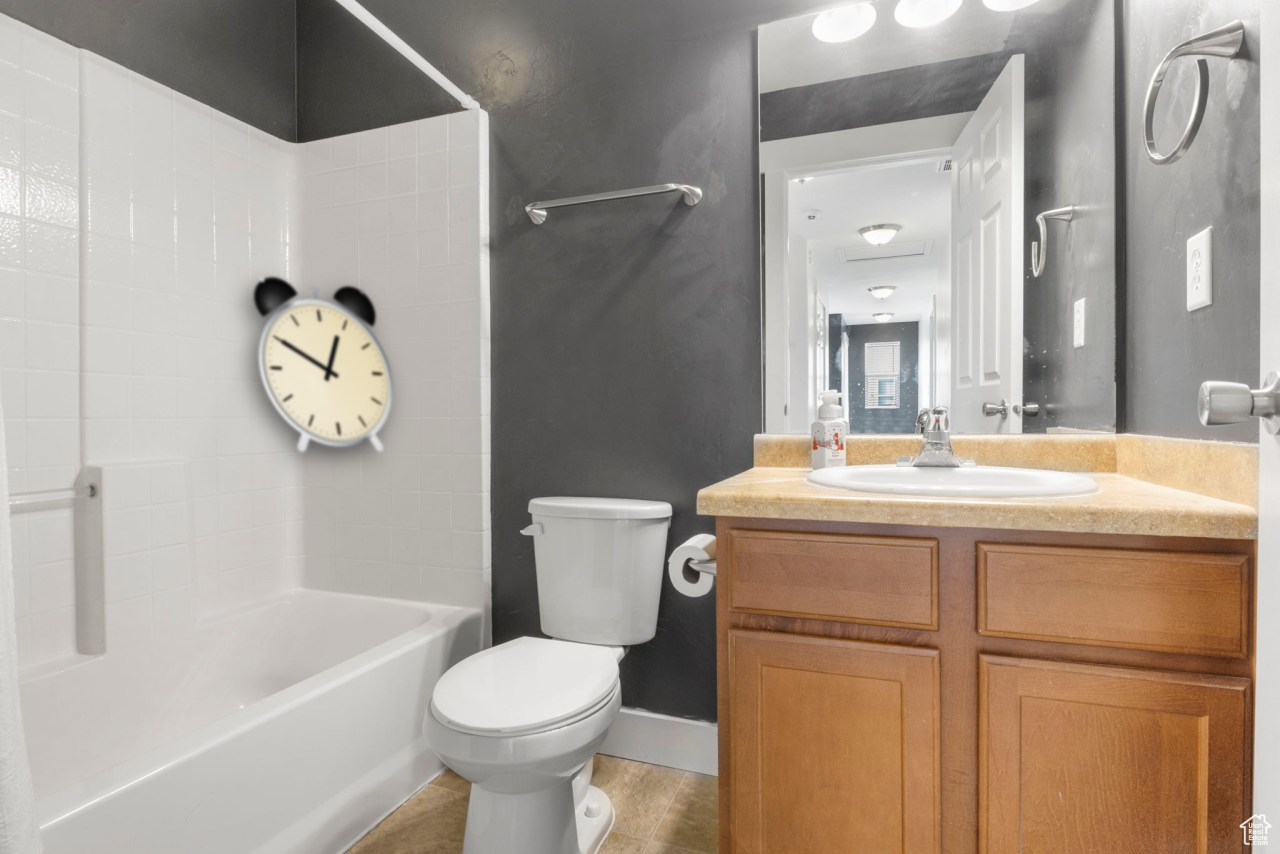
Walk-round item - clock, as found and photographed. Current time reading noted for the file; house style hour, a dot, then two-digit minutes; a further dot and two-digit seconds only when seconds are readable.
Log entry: 12.50
